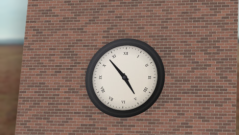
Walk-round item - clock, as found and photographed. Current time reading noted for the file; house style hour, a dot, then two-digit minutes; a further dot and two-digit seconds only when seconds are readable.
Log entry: 4.53
